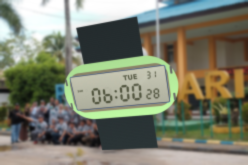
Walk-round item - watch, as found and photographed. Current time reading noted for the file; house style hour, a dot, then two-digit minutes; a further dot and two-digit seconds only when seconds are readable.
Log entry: 6.00.28
